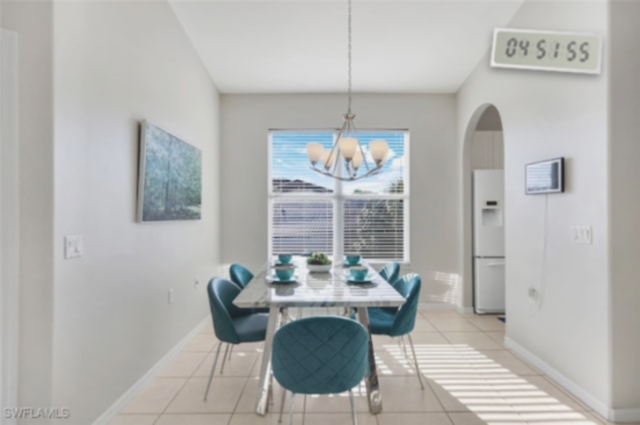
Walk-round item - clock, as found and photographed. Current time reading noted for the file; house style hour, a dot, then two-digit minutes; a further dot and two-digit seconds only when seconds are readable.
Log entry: 4.51.55
